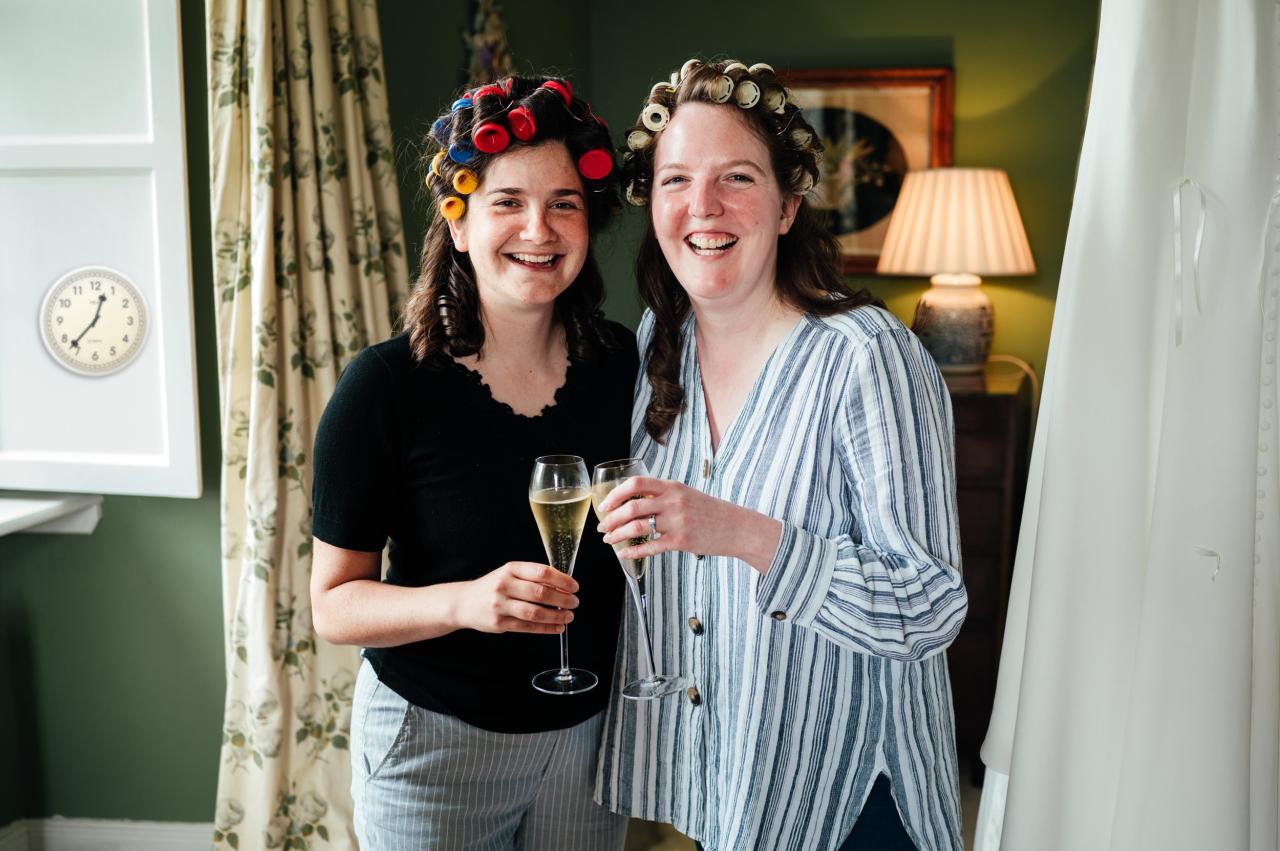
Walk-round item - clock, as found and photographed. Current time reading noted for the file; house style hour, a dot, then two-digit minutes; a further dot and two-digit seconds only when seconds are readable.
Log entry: 12.37
